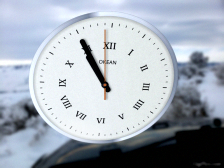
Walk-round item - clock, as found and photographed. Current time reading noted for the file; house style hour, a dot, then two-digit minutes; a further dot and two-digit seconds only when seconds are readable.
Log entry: 10.54.59
